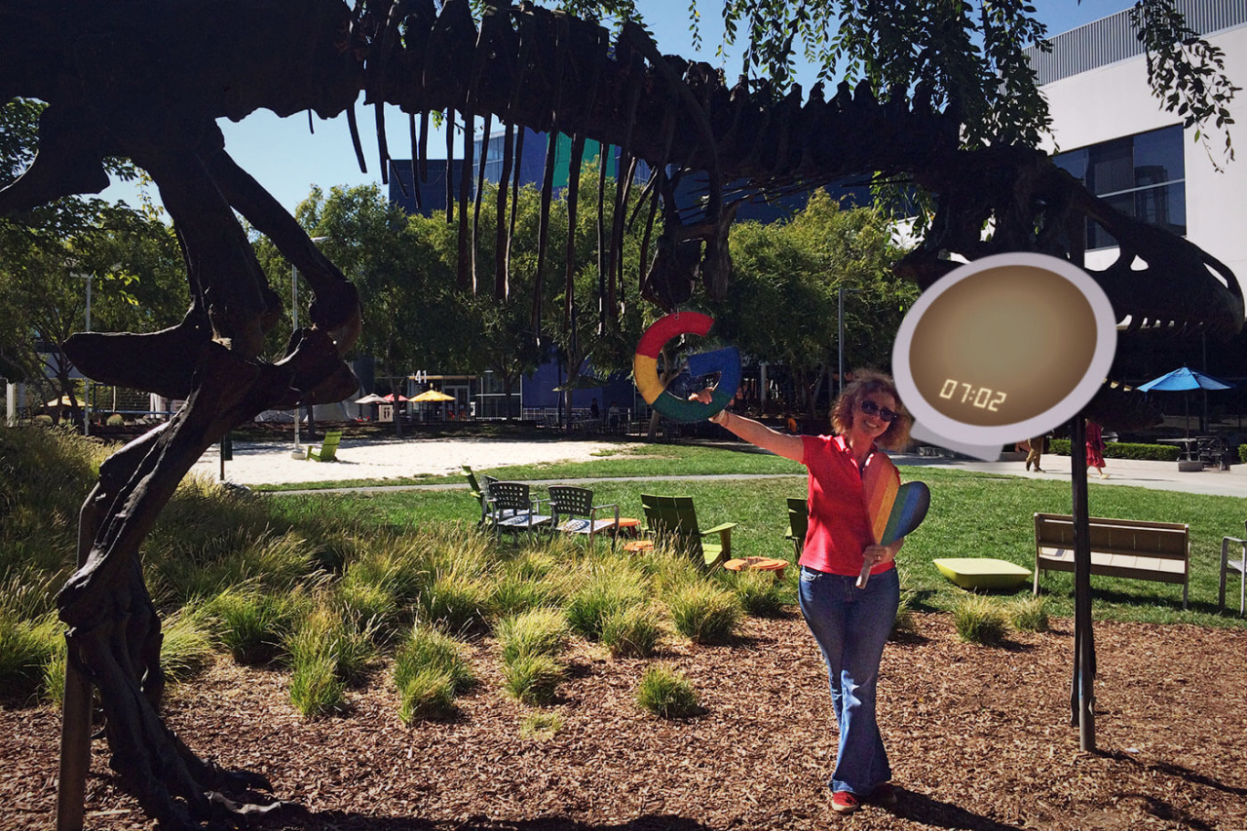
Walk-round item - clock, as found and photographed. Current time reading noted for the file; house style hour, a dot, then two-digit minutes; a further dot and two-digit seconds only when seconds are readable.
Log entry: 7.02
